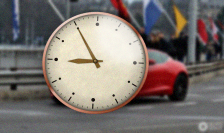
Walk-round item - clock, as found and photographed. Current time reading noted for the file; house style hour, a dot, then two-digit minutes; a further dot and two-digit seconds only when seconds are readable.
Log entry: 8.55
